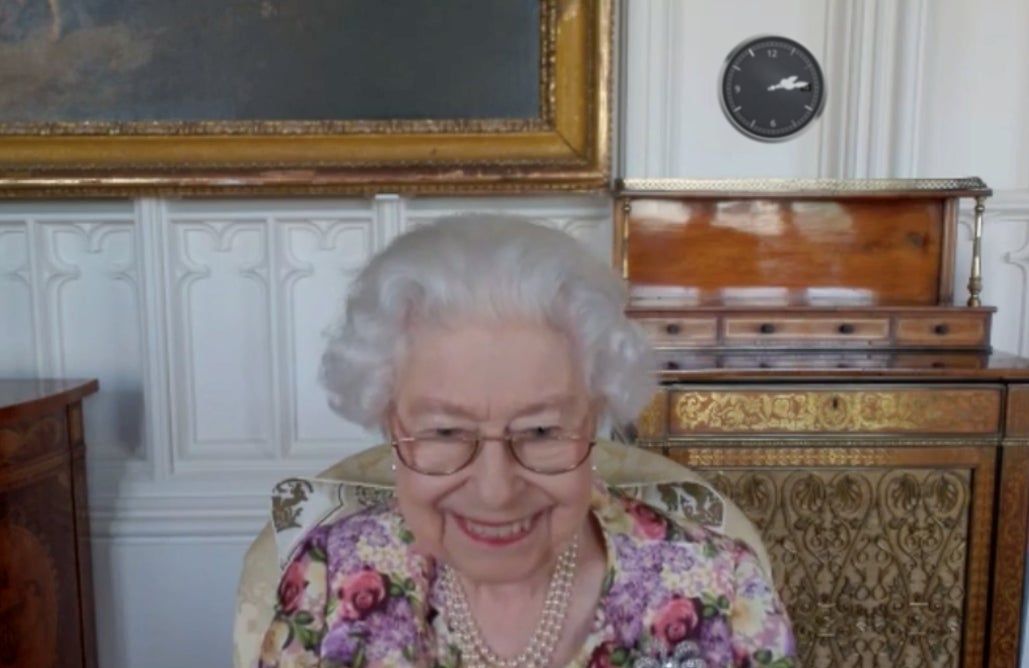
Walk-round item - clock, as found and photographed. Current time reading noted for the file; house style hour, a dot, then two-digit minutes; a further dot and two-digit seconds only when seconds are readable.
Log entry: 2.14
